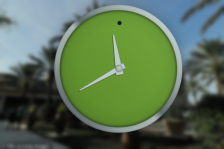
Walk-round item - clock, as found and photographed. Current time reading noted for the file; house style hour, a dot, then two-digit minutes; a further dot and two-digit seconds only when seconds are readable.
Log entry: 11.40
